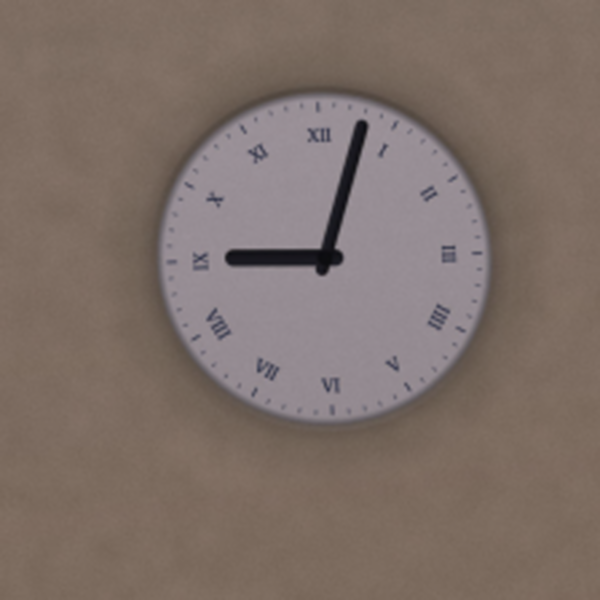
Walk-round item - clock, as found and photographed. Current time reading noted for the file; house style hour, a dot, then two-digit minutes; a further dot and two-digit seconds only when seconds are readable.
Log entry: 9.03
